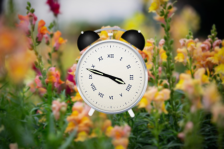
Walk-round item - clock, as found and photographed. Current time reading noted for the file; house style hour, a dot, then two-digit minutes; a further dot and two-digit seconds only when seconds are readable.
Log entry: 3.48
